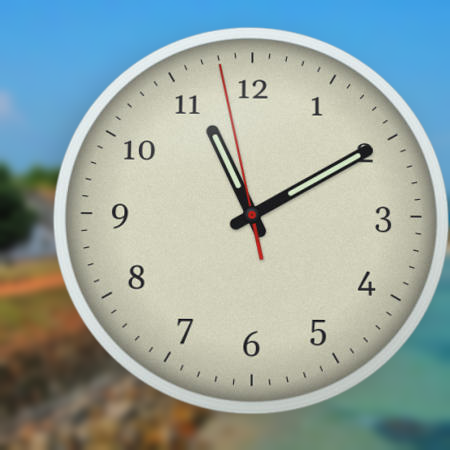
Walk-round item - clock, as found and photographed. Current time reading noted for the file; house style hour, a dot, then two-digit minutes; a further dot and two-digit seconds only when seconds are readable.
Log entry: 11.09.58
